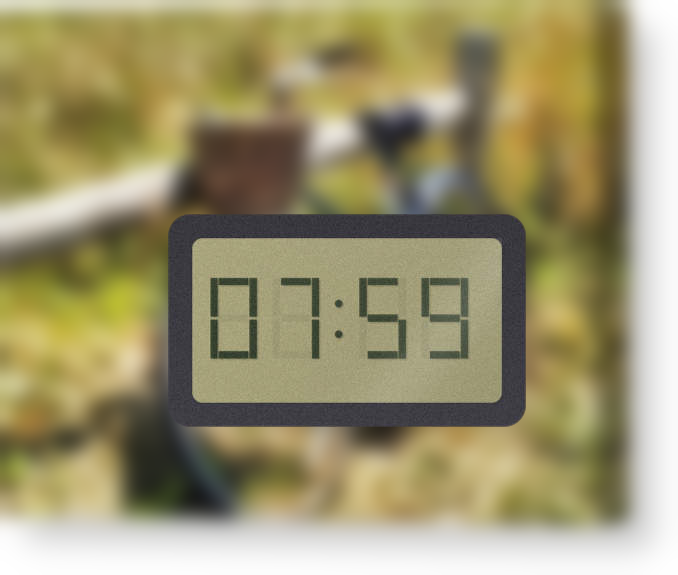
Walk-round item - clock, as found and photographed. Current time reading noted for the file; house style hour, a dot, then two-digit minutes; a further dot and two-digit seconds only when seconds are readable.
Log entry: 7.59
